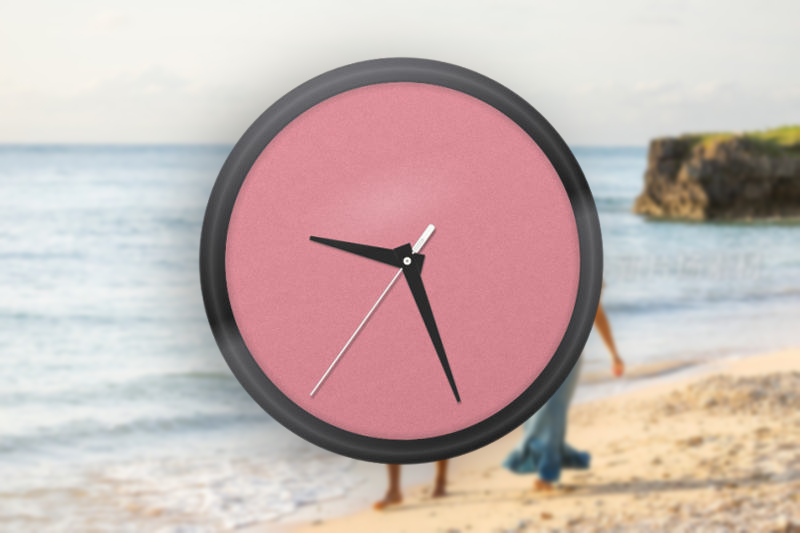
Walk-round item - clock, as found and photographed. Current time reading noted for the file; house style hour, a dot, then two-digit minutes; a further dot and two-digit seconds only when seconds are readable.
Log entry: 9.26.36
